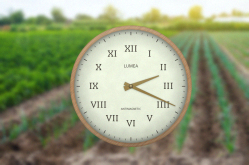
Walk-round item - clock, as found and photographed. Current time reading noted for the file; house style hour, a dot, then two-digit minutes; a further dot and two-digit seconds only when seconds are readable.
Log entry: 2.19
